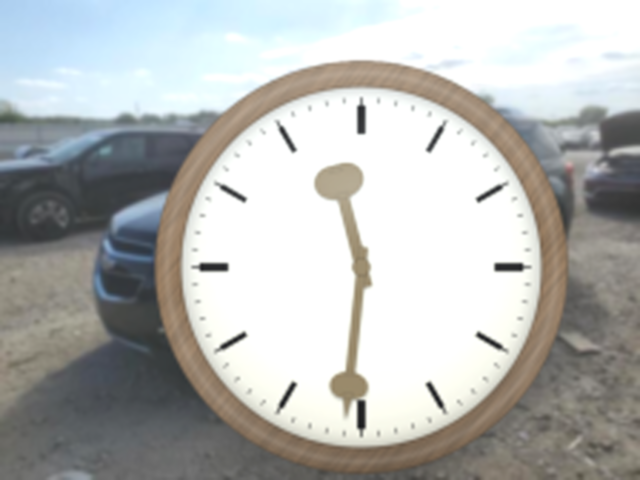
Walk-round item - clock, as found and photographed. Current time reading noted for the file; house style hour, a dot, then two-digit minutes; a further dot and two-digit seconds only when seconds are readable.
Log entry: 11.31
